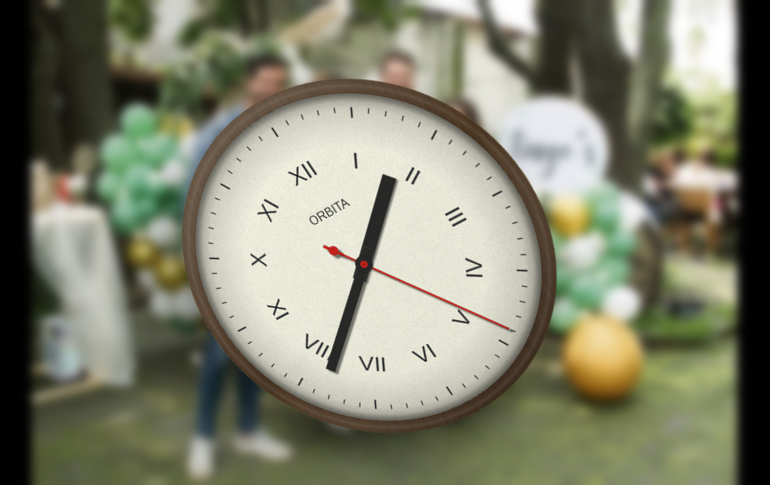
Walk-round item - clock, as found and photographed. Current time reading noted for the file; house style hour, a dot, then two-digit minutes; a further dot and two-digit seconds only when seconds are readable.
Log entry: 1.38.24
